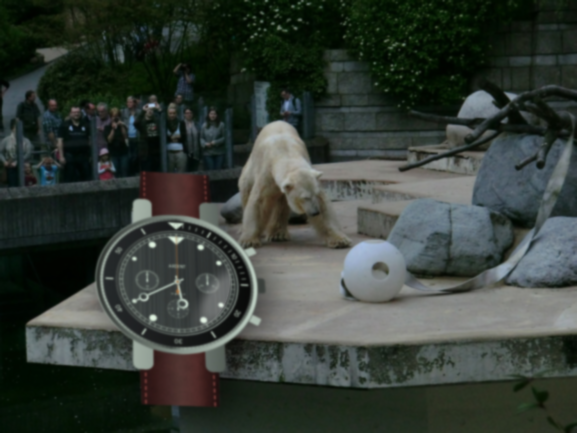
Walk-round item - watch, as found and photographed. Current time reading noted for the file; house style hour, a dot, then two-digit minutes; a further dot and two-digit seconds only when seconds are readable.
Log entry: 5.40
